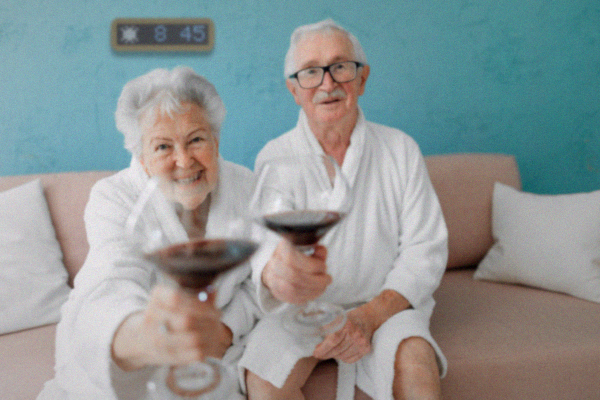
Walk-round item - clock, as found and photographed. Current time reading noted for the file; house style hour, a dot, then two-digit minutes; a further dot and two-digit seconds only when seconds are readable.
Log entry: 8.45
